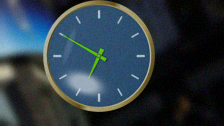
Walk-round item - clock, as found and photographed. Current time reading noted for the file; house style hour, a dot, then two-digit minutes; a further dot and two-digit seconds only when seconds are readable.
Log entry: 6.50
